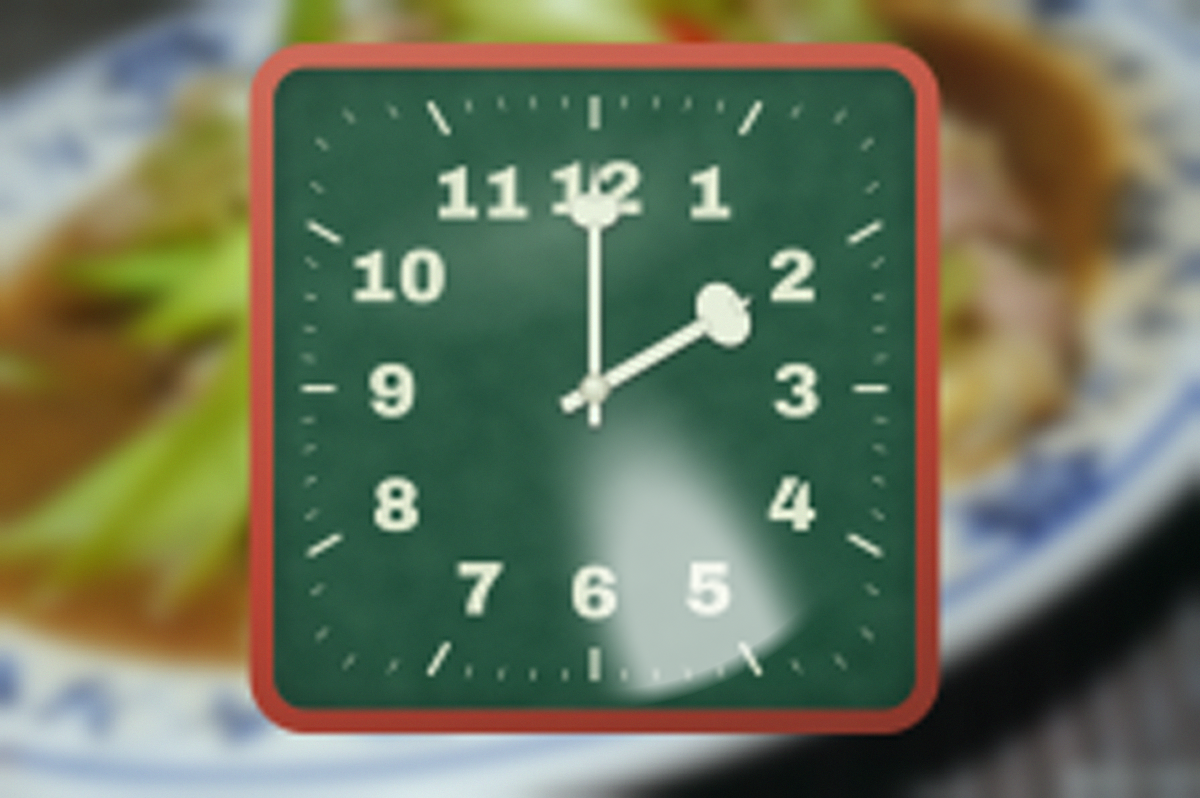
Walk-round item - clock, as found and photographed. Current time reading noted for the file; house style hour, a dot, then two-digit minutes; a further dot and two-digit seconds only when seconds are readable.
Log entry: 2.00
